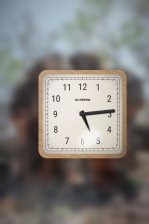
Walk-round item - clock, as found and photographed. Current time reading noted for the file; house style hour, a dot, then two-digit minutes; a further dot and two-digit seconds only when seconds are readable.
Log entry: 5.14
